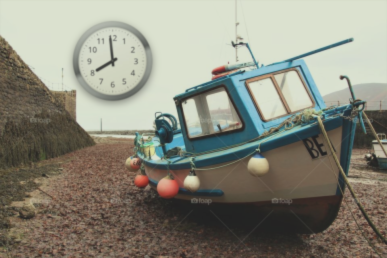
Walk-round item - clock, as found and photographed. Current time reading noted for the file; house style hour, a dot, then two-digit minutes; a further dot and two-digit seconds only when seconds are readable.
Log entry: 7.59
